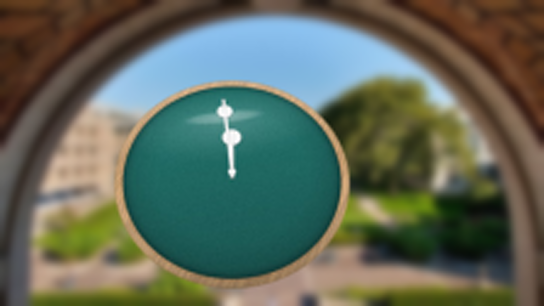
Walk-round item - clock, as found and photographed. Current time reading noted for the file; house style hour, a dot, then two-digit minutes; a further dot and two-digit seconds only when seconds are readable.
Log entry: 11.59
